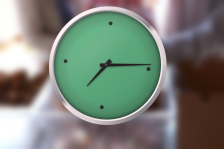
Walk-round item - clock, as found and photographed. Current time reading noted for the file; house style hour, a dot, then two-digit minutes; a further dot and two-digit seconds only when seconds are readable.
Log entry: 7.14
